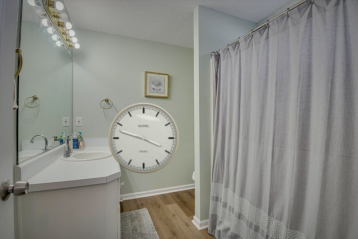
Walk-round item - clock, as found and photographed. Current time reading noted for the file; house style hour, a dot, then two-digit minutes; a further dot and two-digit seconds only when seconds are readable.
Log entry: 3.48
